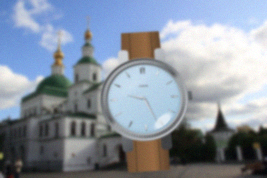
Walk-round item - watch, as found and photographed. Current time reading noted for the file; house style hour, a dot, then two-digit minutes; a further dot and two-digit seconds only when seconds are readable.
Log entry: 9.26
